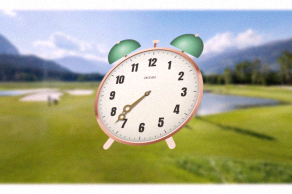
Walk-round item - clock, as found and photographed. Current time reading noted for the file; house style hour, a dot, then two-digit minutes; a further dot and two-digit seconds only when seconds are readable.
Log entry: 7.37
